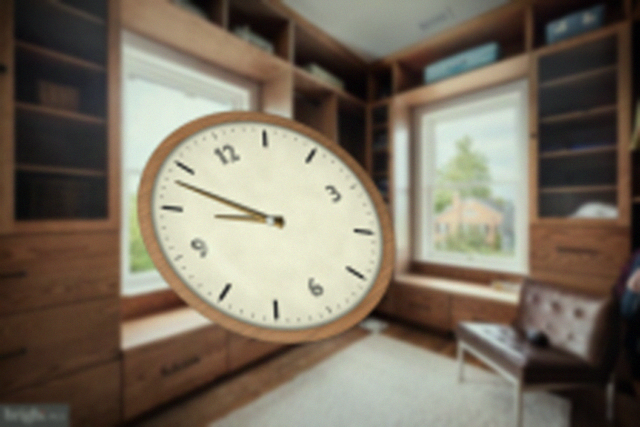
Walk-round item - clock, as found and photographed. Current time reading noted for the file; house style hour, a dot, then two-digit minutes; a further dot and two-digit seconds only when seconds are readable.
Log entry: 9.53
